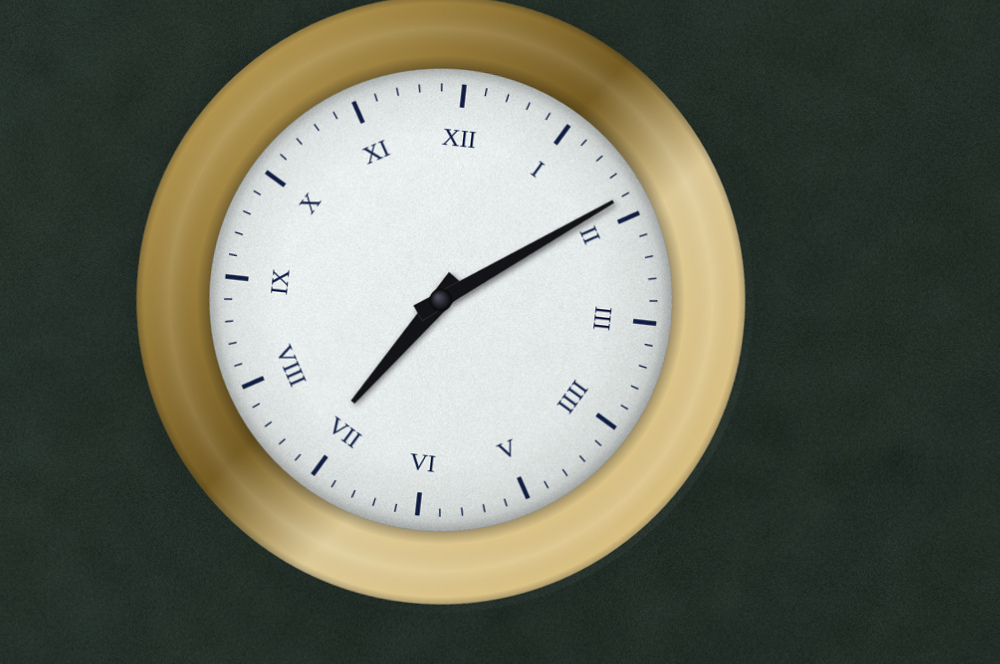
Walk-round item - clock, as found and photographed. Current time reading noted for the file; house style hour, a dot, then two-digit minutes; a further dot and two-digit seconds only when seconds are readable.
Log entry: 7.09
